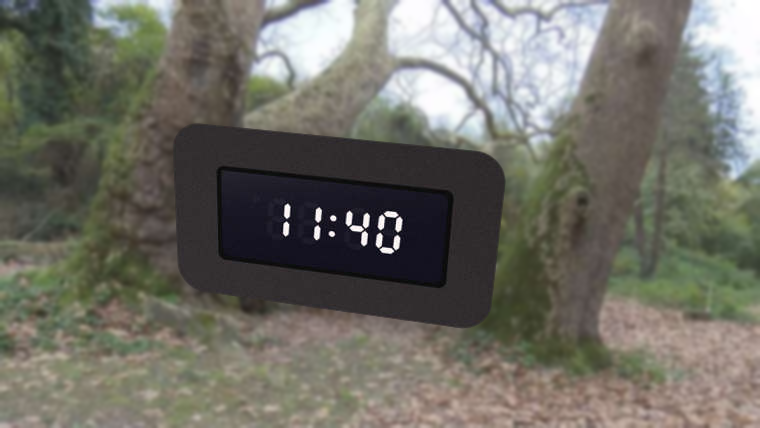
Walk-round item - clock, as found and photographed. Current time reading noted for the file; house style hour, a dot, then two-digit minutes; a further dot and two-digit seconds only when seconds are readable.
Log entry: 11.40
